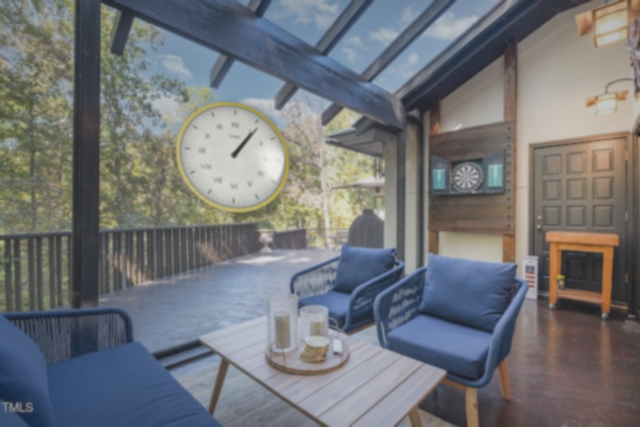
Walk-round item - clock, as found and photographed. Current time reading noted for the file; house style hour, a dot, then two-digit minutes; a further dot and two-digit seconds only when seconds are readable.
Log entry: 1.06
